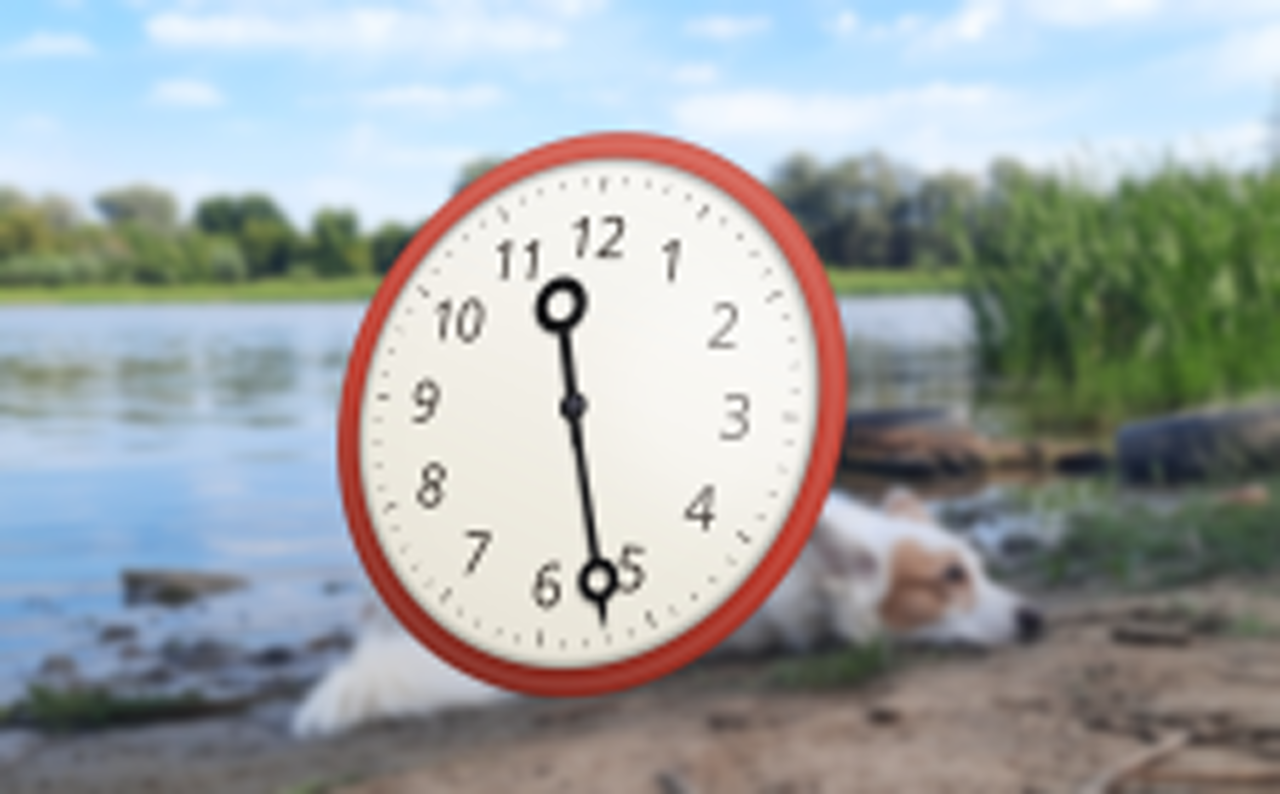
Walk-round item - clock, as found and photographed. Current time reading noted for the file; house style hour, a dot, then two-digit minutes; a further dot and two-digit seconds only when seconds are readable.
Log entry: 11.27
